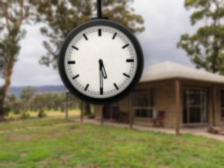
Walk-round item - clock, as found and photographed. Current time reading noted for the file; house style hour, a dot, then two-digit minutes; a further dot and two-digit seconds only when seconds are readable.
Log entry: 5.30
